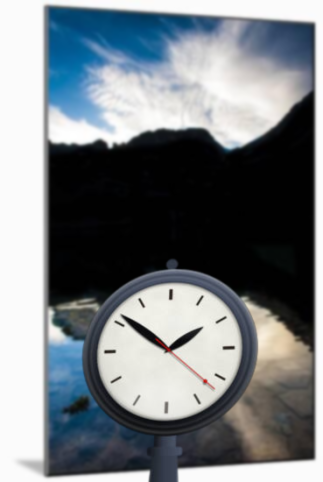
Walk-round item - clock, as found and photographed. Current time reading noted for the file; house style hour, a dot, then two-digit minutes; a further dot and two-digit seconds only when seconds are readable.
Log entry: 1.51.22
